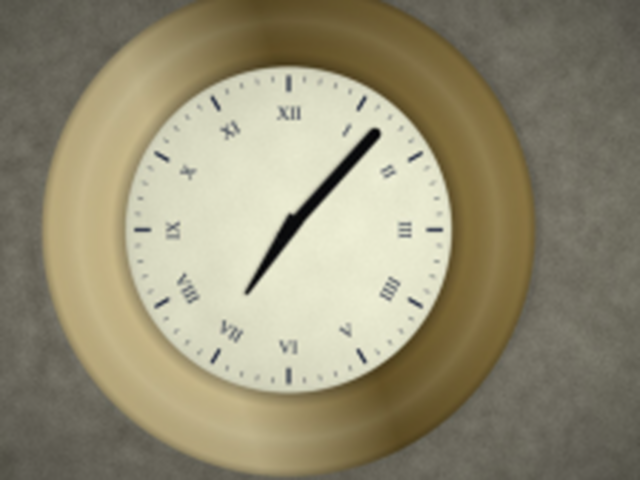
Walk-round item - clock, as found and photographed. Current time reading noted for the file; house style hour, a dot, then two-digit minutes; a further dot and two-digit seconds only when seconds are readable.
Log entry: 7.07
